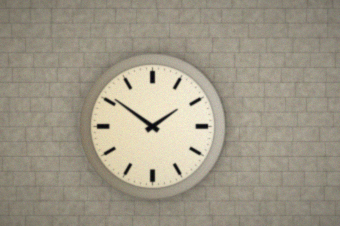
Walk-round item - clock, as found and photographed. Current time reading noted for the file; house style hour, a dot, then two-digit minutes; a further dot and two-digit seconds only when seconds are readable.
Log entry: 1.51
